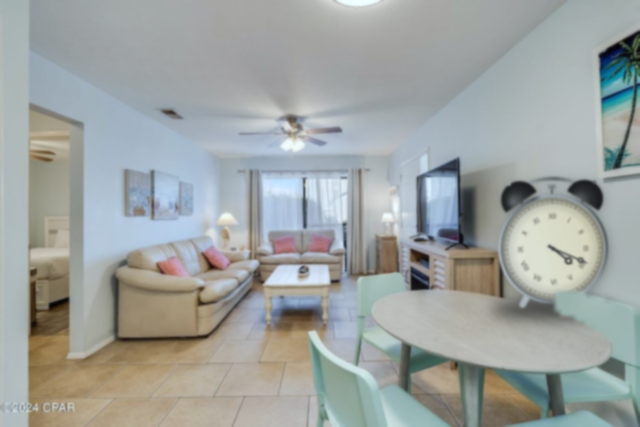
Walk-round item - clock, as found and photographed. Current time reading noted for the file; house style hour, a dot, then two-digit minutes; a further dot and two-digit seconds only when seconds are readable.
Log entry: 4.19
